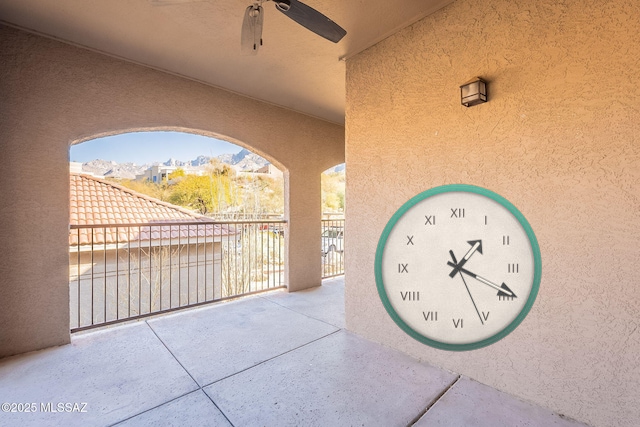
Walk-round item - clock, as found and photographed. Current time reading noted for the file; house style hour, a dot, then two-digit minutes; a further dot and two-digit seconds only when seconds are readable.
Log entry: 1.19.26
